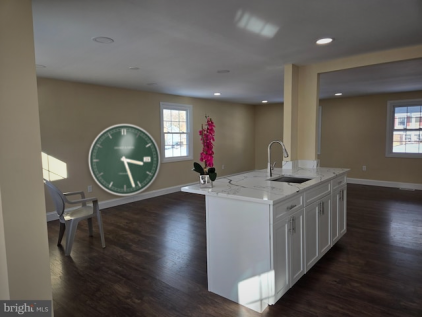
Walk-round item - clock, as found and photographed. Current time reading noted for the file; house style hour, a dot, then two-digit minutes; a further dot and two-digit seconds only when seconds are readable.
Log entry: 3.27
